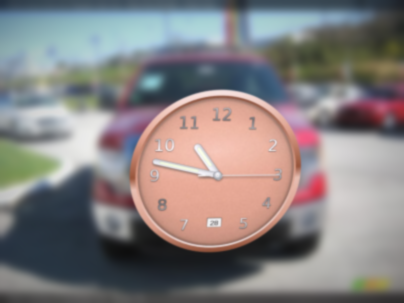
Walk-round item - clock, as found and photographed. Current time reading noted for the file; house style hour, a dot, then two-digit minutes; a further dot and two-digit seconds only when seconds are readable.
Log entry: 10.47.15
